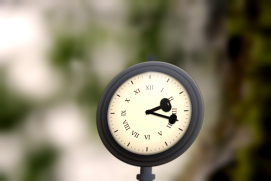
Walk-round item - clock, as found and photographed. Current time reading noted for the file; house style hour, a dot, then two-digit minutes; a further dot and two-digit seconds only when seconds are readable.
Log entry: 2.18
